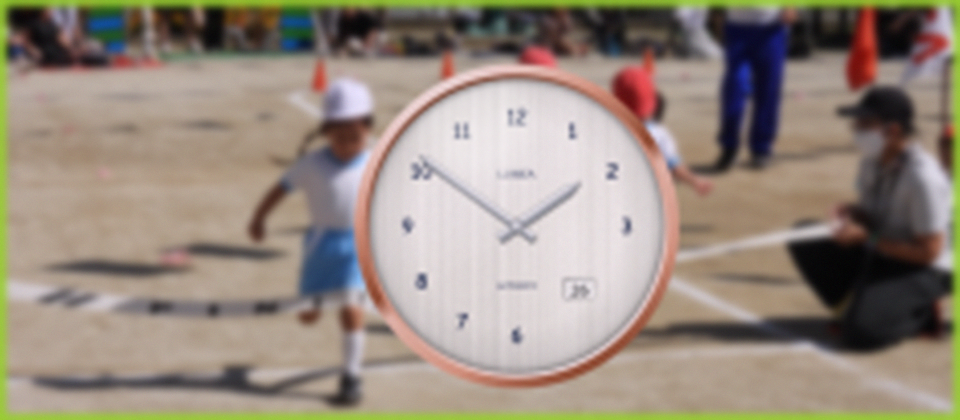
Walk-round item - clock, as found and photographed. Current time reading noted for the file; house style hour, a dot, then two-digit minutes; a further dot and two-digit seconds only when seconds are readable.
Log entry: 1.51
